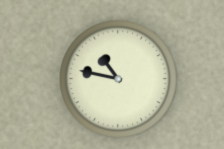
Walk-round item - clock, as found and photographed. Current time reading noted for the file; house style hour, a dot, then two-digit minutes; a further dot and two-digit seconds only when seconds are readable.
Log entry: 10.47
